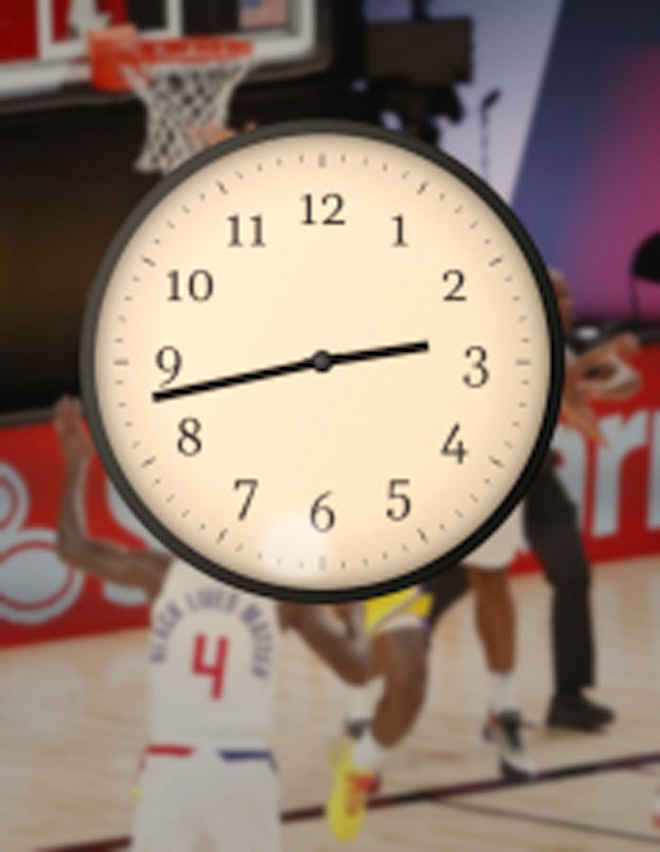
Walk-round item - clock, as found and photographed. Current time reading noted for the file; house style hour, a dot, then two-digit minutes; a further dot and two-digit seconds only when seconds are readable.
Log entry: 2.43
